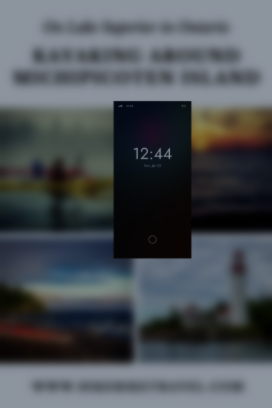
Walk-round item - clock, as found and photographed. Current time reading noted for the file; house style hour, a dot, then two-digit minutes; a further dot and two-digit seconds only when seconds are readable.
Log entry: 12.44
